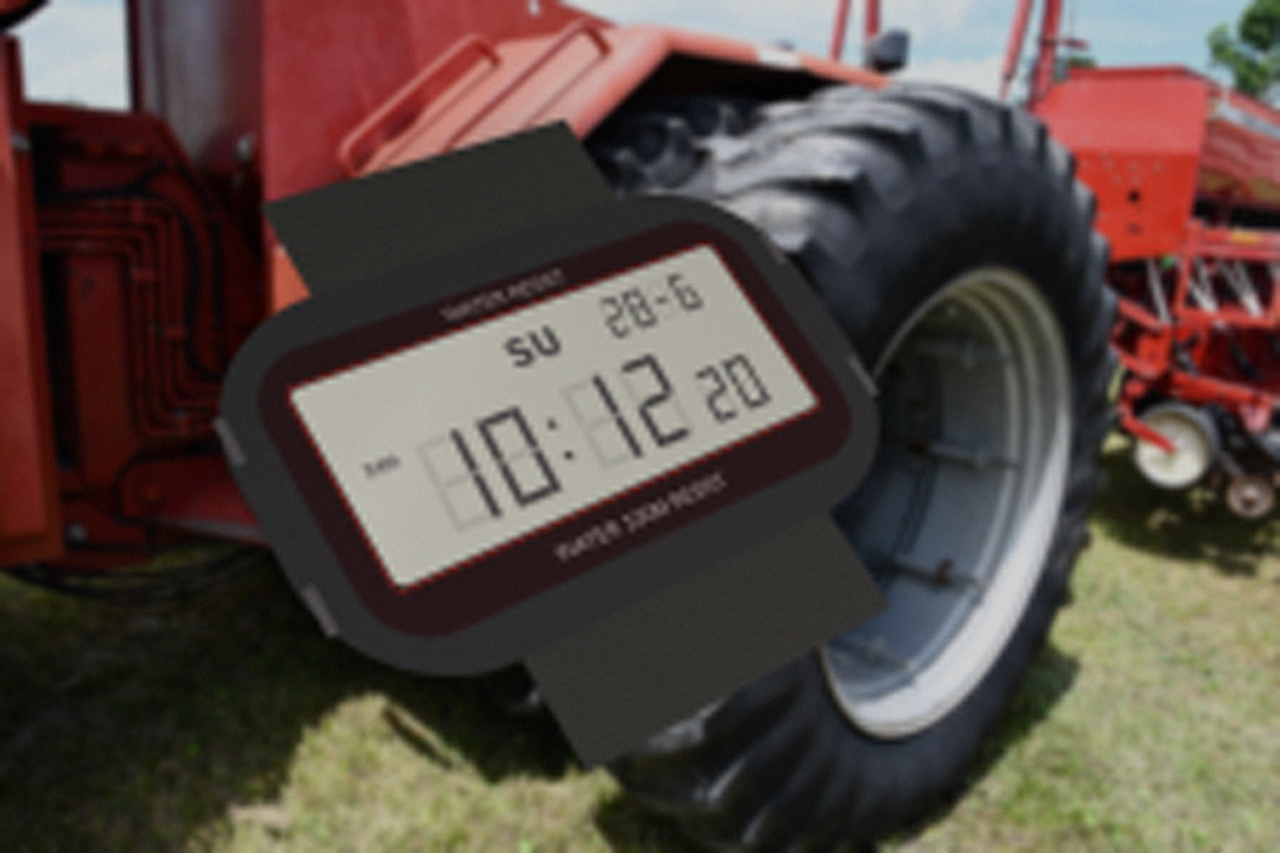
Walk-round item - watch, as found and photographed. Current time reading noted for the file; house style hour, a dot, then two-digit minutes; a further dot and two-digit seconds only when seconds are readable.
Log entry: 10.12.20
